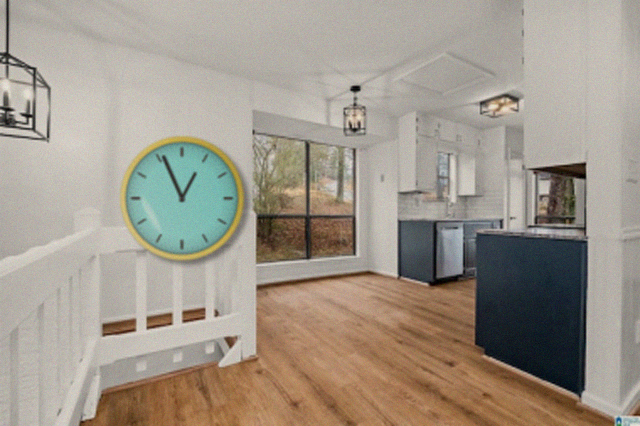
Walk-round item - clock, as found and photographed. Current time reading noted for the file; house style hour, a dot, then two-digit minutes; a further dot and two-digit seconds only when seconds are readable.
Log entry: 12.56
